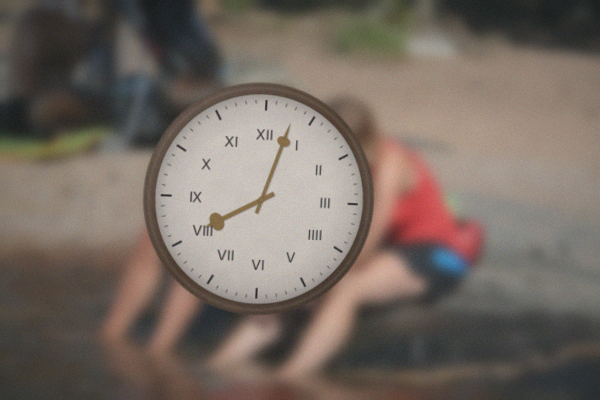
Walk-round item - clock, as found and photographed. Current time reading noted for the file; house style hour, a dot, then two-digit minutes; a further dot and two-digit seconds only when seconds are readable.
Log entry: 8.03
